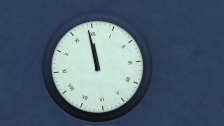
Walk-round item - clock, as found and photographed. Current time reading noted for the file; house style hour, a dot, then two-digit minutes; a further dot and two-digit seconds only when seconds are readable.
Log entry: 11.59
